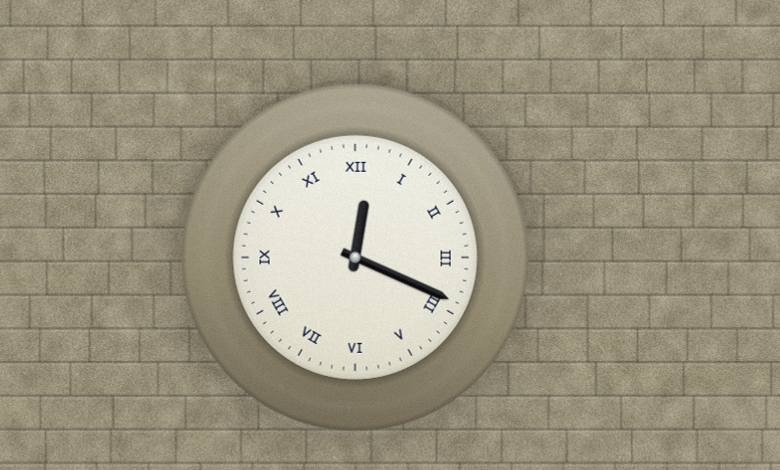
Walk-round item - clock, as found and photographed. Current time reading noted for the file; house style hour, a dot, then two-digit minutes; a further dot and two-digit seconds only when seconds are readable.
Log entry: 12.19
